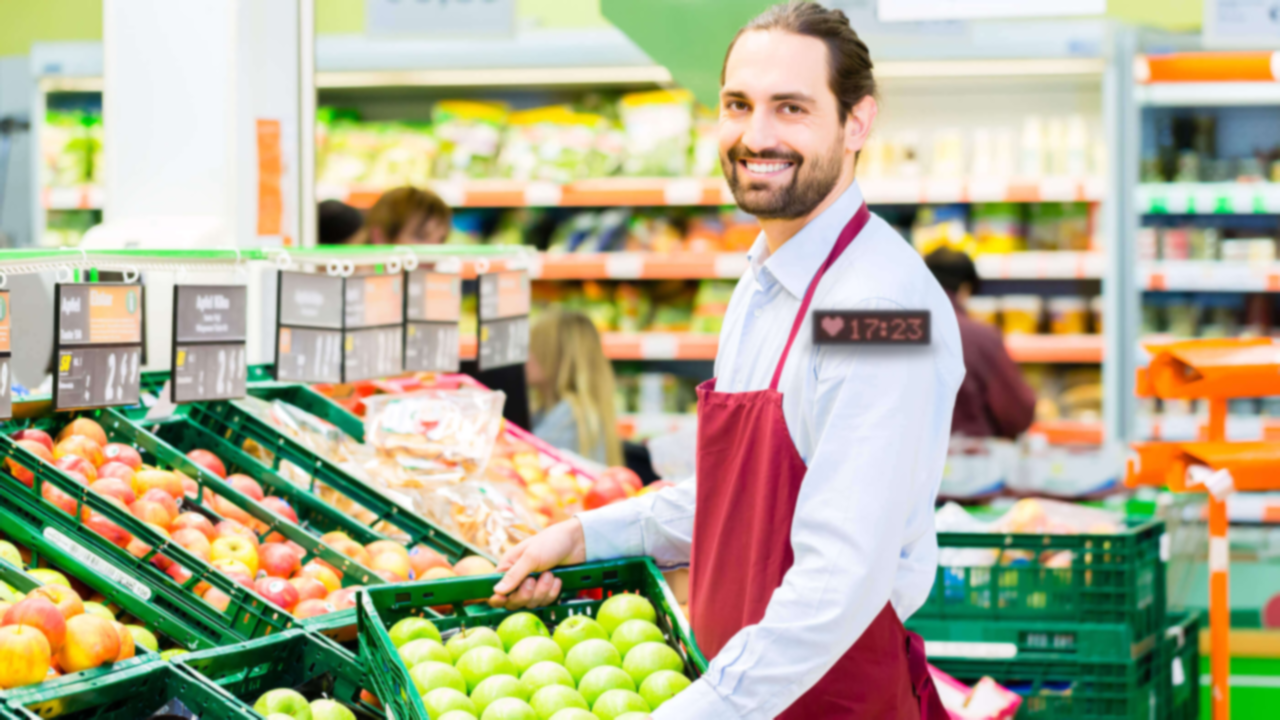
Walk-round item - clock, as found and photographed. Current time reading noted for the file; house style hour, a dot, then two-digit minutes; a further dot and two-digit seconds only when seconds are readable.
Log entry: 17.23
